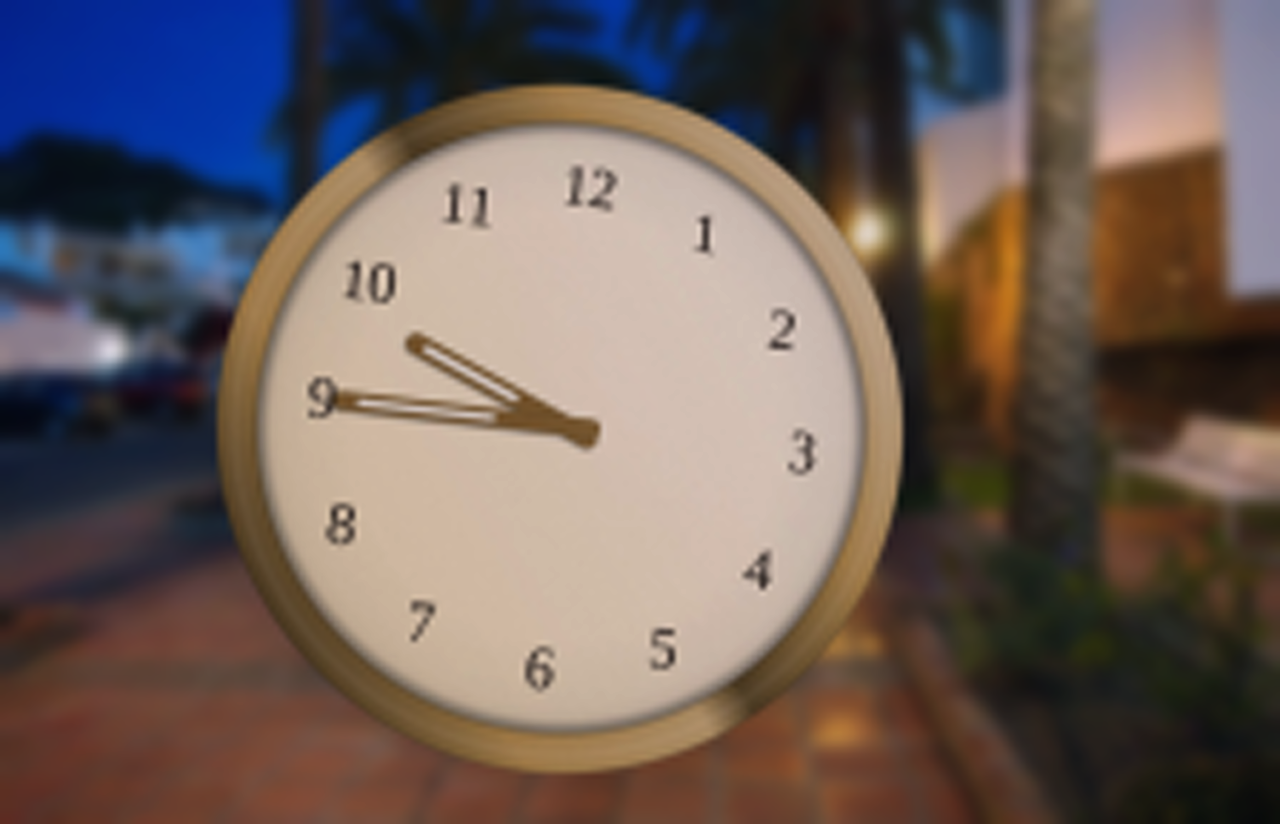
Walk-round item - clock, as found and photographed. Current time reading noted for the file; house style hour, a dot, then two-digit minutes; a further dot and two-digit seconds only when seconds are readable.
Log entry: 9.45
